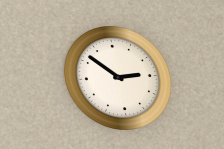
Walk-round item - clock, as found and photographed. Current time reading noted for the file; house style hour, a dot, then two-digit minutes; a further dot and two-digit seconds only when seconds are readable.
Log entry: 2.52
